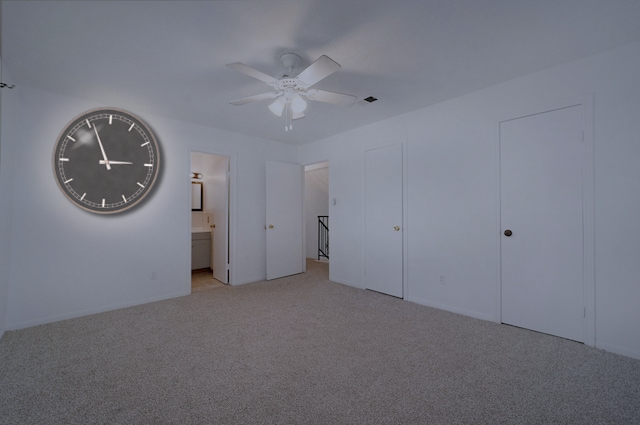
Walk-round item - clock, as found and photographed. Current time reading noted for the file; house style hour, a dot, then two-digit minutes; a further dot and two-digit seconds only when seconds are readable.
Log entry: 2.56
